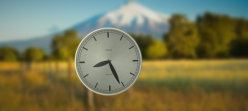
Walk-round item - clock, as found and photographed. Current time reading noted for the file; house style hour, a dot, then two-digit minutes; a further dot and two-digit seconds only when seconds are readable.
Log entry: 8.26
